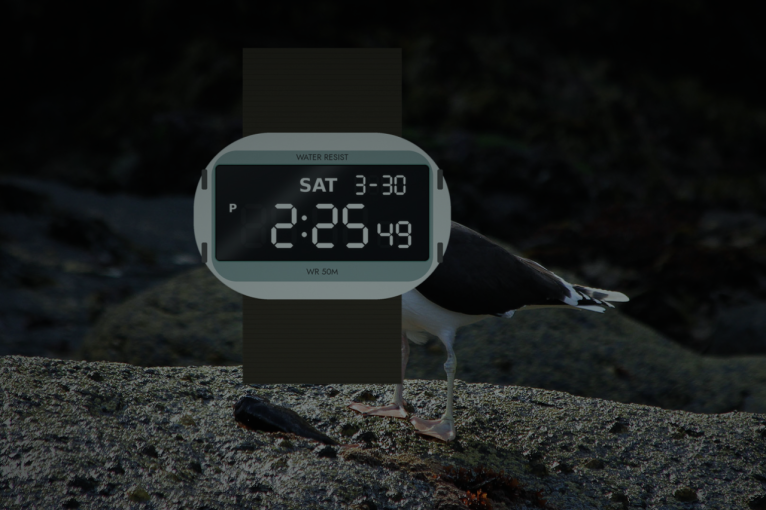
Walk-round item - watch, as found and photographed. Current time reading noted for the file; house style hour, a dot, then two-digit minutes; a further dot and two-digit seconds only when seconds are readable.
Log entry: 2.25.49
